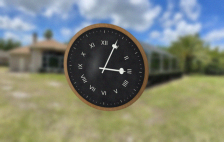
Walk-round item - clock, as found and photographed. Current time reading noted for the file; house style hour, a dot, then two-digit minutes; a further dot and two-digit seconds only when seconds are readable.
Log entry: 3.04
